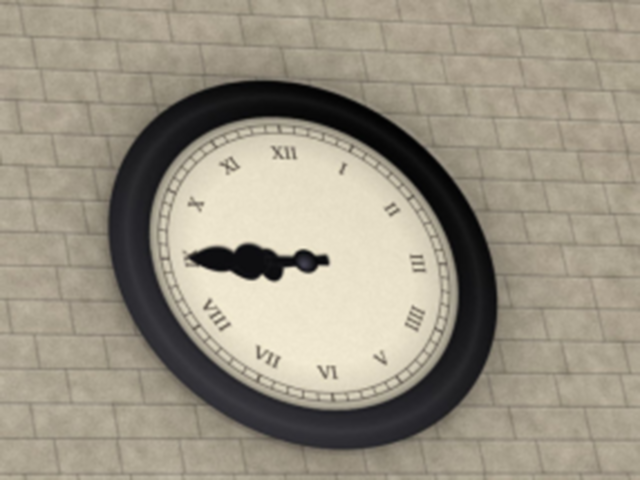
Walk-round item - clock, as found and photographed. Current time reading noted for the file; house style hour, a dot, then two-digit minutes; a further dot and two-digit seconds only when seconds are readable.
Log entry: 8.45
